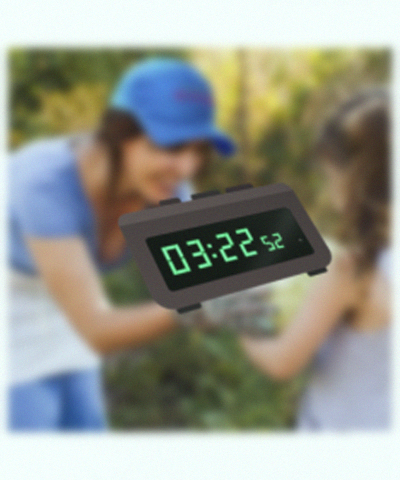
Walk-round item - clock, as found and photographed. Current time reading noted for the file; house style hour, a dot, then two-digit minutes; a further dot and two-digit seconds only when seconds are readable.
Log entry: 3.22.52
